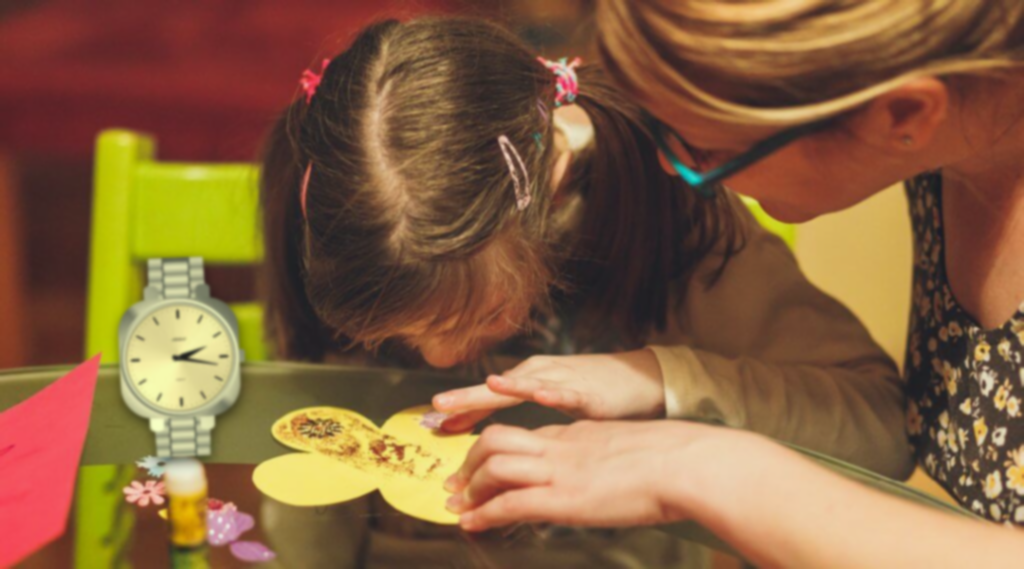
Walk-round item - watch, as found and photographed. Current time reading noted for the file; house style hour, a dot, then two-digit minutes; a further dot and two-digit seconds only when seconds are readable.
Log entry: 2.17
